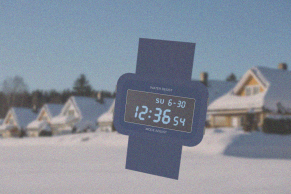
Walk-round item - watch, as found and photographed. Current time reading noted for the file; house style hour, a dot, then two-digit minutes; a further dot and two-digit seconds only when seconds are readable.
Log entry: 12.36.54
